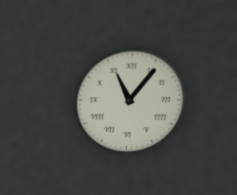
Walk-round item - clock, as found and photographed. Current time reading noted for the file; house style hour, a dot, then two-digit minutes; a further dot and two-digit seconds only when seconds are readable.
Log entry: 11.06
